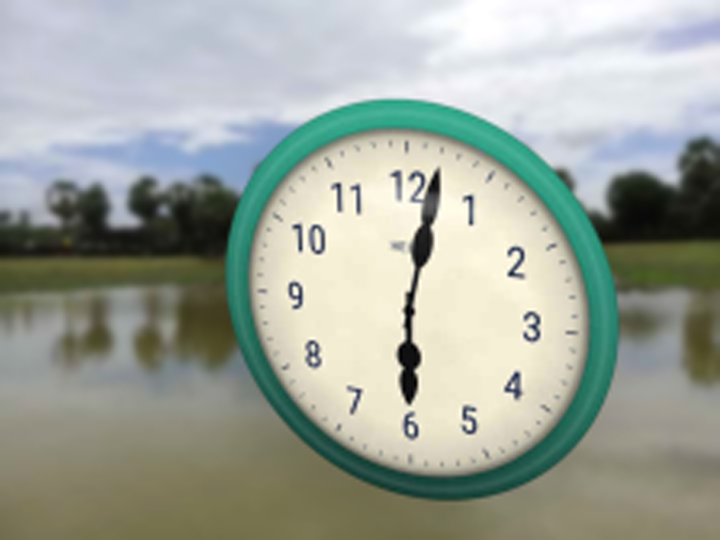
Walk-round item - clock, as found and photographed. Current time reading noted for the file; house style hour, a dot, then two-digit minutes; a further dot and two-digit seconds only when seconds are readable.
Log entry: 6.02
